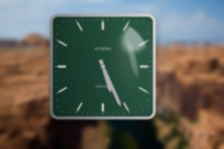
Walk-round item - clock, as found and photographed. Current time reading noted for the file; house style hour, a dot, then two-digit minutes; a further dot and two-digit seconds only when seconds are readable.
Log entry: 5.26
